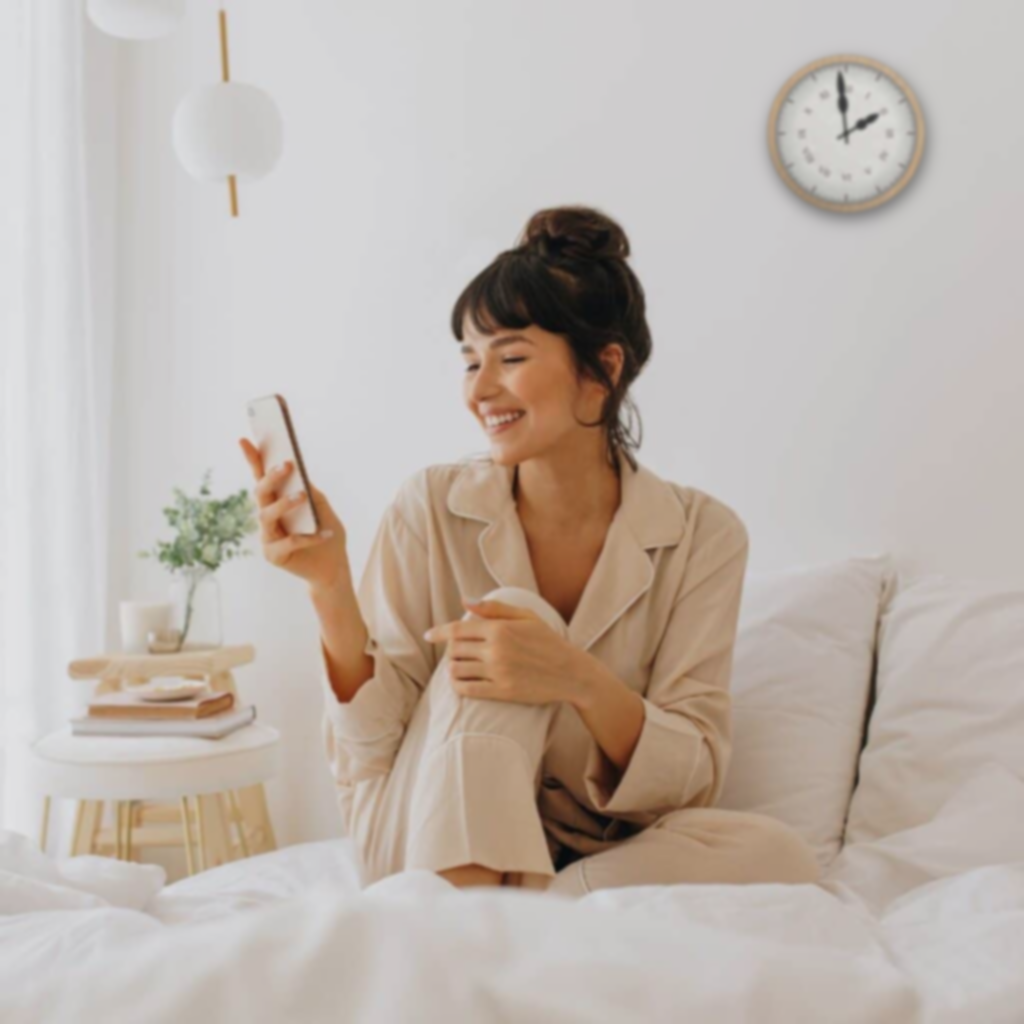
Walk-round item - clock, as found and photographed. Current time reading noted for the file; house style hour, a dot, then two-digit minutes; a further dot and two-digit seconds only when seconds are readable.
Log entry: 1.59
